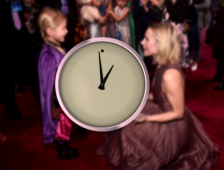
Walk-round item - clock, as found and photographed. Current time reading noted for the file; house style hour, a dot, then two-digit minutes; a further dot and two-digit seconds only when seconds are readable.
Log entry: 12.59
